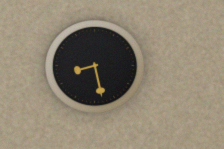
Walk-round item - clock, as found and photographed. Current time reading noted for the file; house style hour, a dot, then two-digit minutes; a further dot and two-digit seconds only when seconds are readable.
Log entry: 8.28
